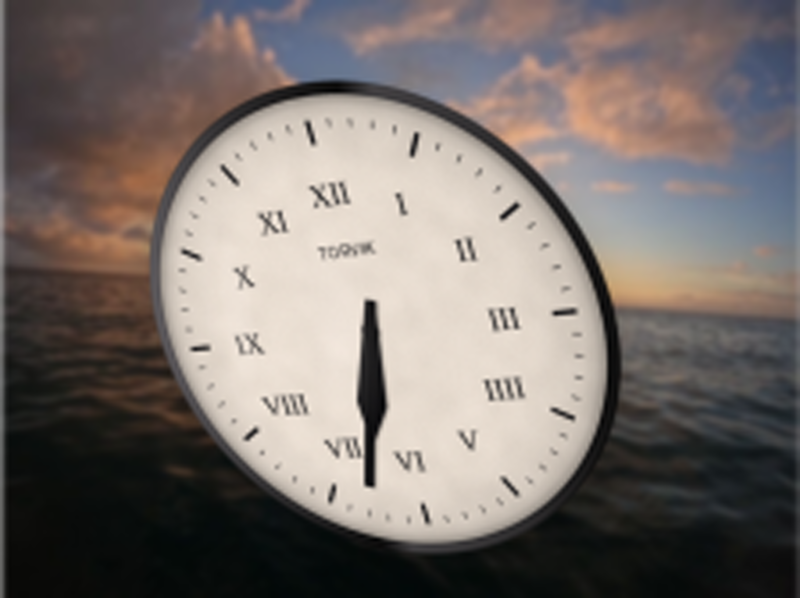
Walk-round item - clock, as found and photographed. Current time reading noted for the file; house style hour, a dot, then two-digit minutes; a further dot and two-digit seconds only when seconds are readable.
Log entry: 6.33
